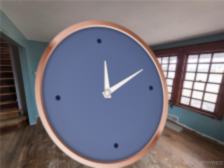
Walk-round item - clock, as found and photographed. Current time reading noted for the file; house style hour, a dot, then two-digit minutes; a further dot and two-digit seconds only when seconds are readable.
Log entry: 12.11
